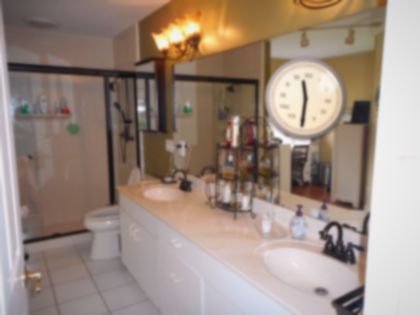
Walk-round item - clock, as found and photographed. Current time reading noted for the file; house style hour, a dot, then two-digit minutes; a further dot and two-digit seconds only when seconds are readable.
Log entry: 11.30
